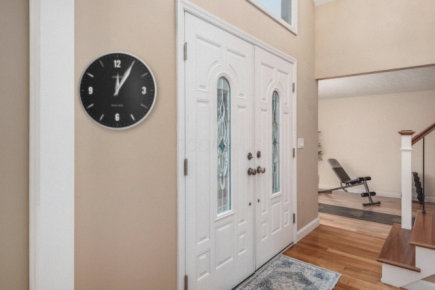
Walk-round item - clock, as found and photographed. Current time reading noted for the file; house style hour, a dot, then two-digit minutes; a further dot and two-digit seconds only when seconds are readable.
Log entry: 12.05
